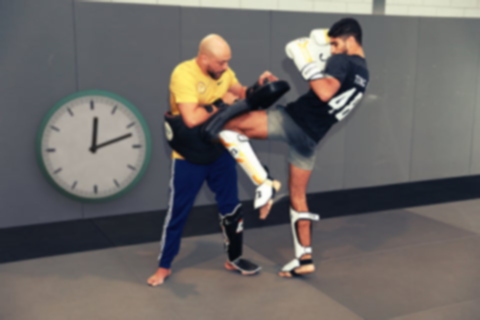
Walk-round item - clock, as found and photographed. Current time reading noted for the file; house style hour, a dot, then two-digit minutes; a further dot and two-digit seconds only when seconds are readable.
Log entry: 12.12
